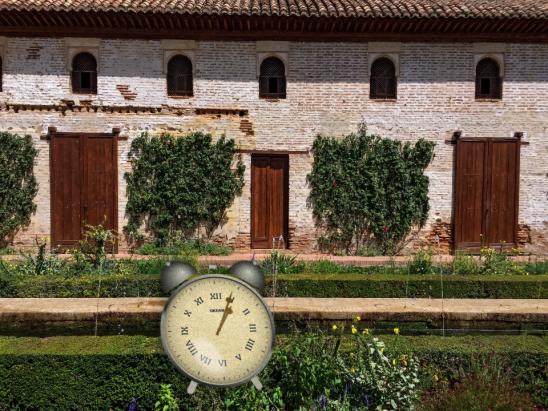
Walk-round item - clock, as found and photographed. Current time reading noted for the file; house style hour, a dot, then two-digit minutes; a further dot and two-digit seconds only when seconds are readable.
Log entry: 1.04
